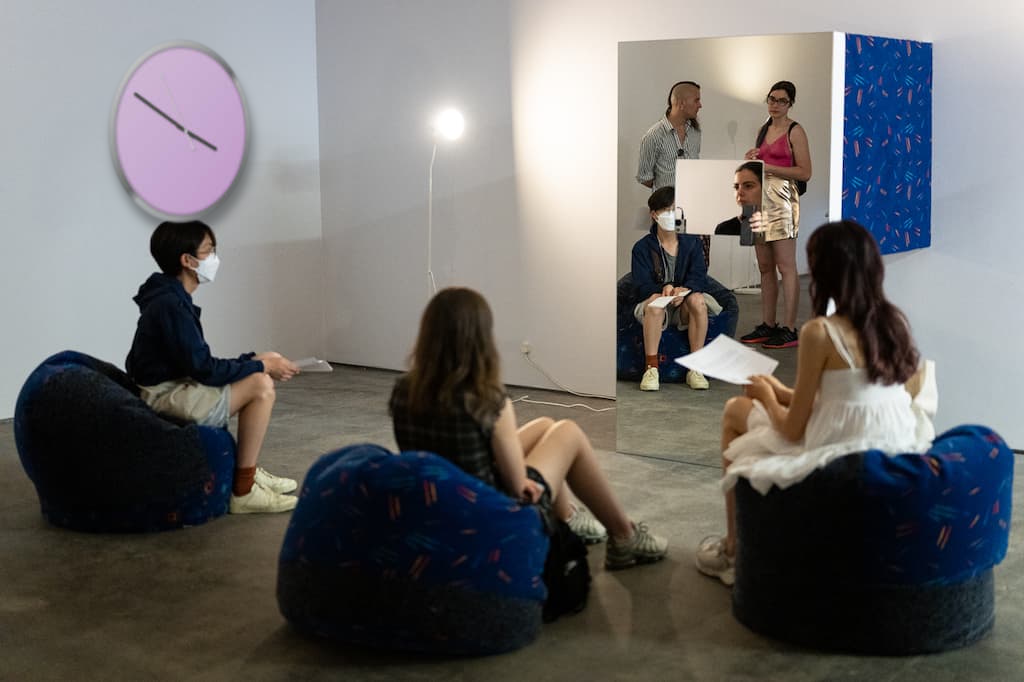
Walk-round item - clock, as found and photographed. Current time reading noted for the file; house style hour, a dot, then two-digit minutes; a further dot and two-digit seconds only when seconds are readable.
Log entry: 3.49.55
